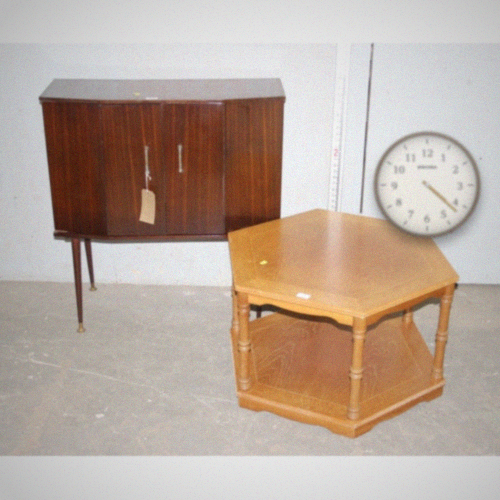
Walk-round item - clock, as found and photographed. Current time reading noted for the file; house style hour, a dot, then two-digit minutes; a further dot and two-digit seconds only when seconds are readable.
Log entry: 4.22
